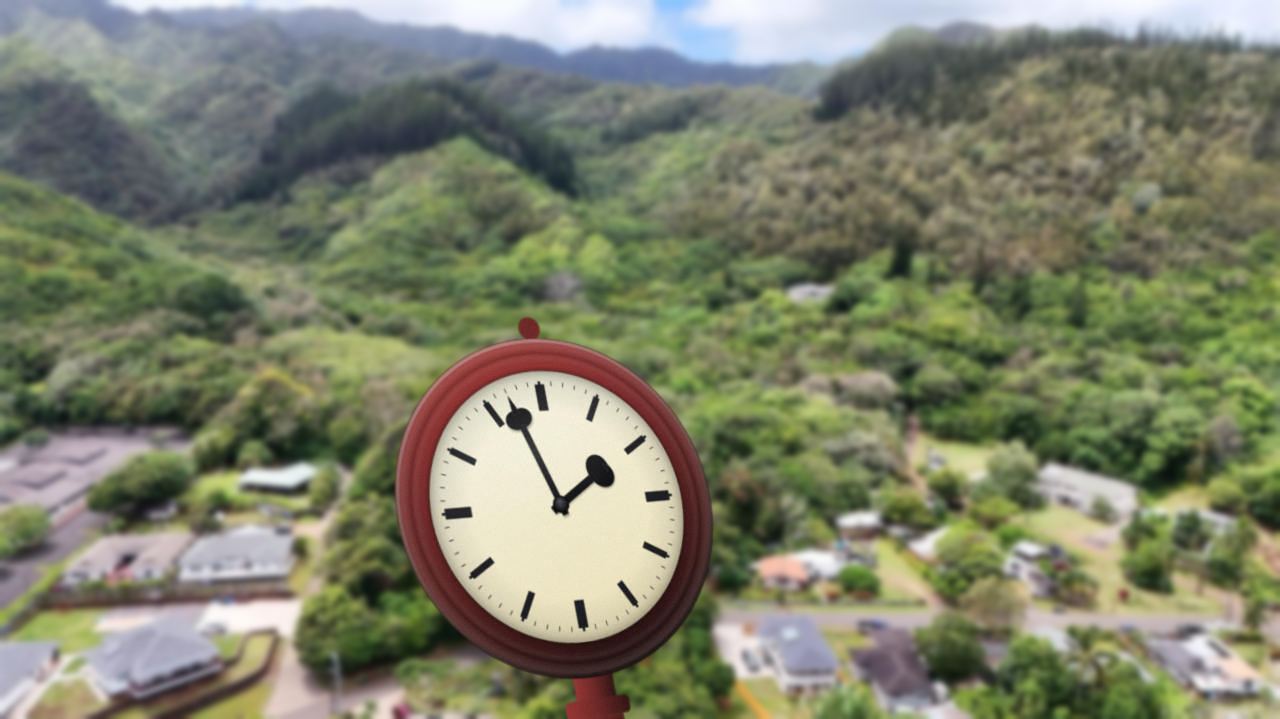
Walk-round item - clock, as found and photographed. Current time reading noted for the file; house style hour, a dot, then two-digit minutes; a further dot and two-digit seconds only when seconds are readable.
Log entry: 1.57
